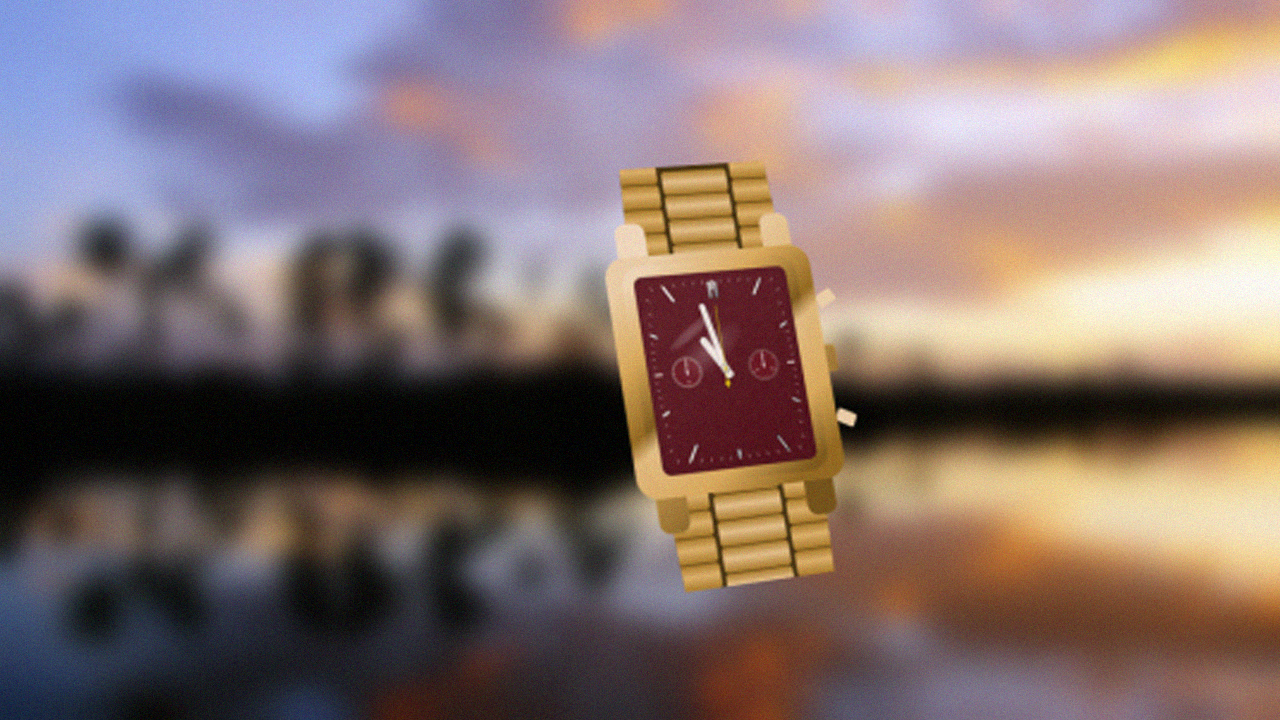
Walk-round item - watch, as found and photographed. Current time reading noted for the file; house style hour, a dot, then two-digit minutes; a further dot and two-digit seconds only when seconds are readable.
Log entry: 10.58
